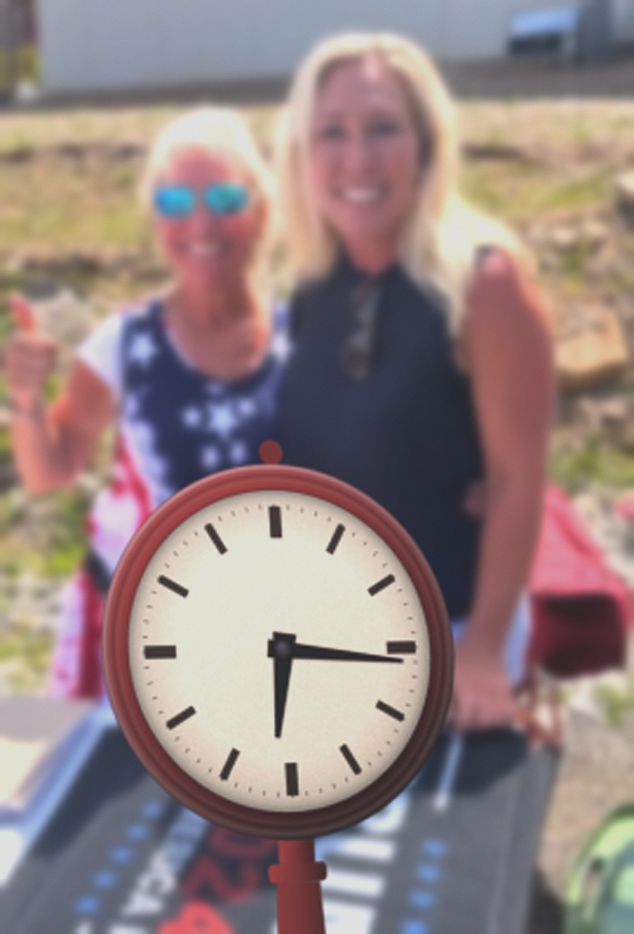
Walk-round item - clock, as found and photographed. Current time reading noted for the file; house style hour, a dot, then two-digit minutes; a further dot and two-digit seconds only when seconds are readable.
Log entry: 6.16
